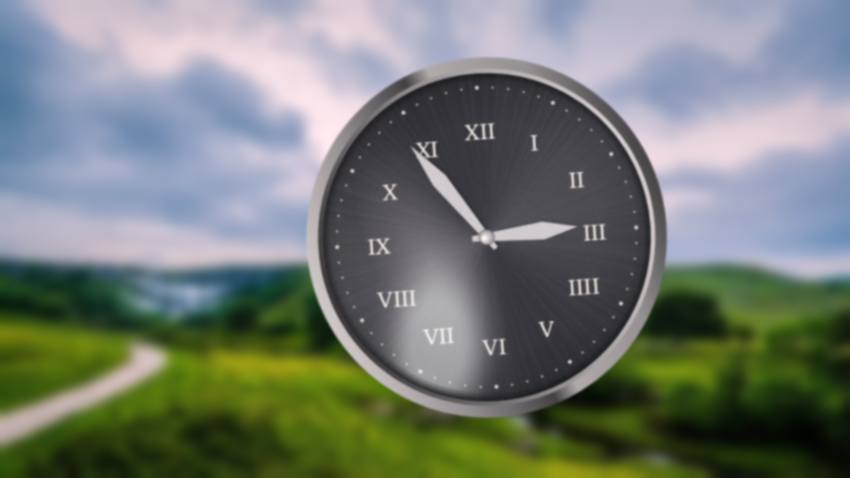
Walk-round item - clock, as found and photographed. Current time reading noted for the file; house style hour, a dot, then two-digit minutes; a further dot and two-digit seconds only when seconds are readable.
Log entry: 2.54
